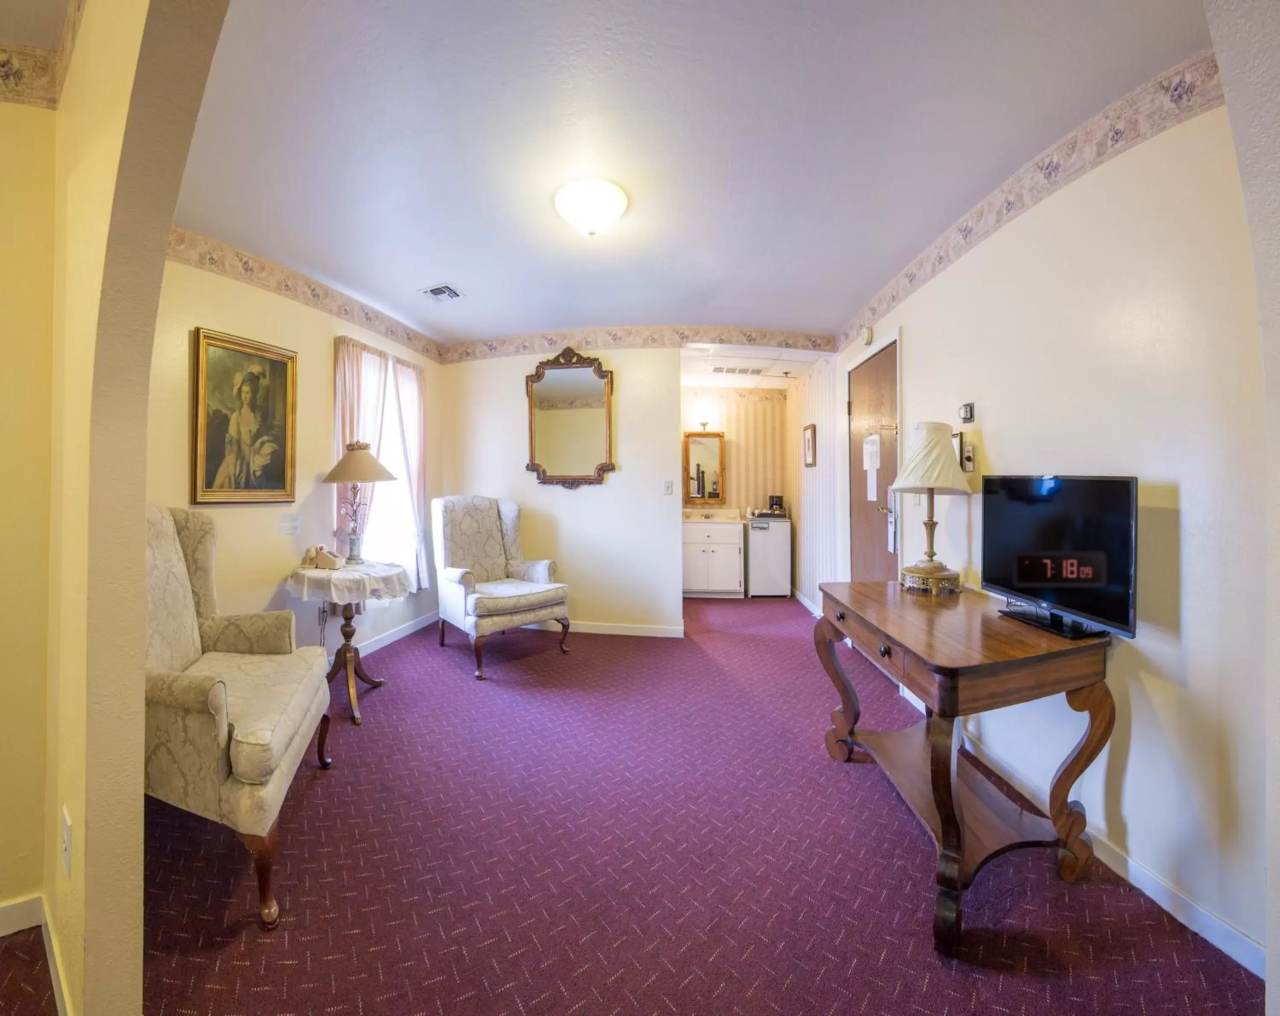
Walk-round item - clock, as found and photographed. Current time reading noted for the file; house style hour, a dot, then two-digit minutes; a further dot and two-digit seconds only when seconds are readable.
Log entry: 7.18
